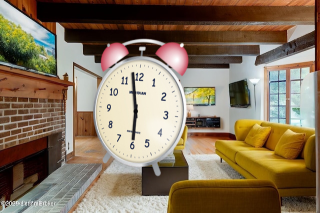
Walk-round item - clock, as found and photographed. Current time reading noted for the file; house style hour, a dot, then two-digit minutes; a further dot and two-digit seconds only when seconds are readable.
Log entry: 5.58
